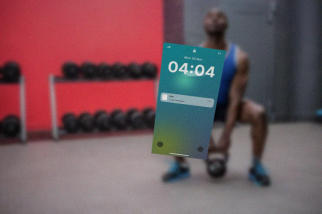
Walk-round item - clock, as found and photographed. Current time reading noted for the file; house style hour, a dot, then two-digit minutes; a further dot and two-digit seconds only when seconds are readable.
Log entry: 4.04
